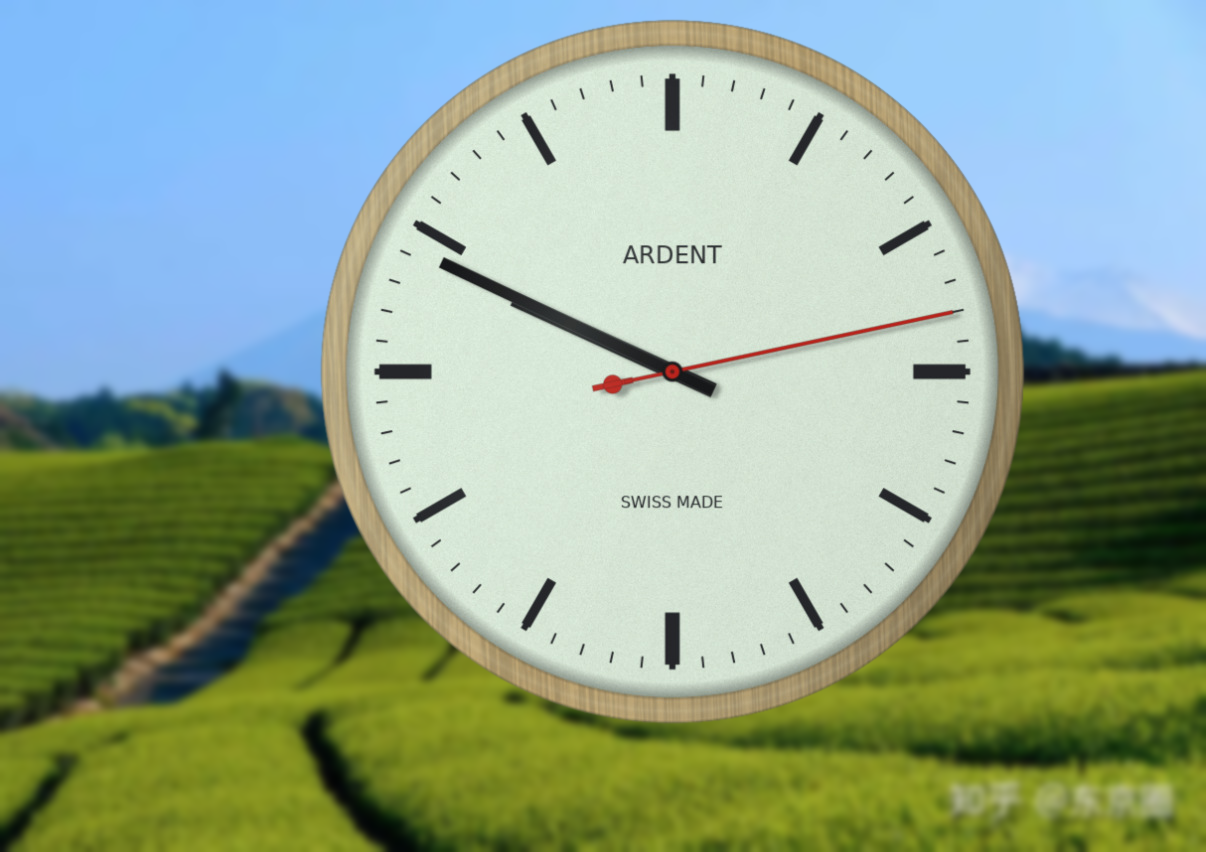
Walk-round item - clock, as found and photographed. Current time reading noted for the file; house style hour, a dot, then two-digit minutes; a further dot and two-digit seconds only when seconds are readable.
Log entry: 9.49.13
